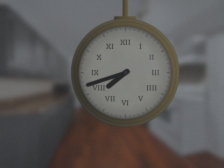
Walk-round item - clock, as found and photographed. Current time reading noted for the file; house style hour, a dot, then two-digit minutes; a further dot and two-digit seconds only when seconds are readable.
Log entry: 7.42
